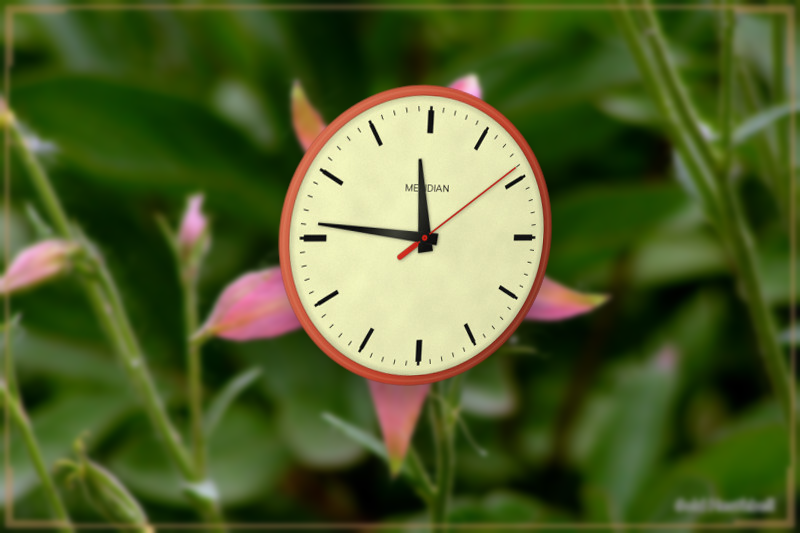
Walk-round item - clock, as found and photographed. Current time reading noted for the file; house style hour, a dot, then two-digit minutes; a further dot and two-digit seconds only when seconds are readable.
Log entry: 11.46.09
